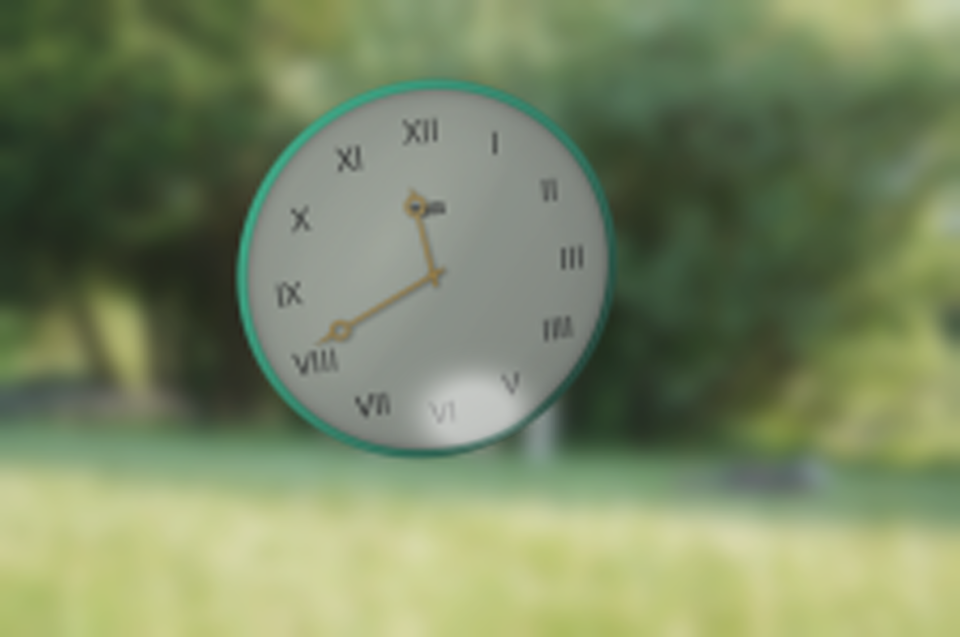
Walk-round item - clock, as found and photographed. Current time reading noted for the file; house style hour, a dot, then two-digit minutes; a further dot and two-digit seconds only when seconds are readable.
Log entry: 11.41
